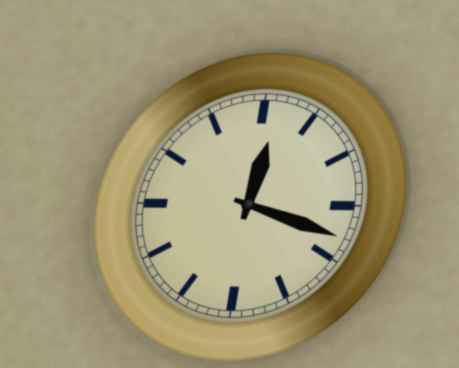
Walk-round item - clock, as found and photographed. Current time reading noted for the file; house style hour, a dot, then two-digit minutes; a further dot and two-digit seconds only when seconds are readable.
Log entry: 12.18
